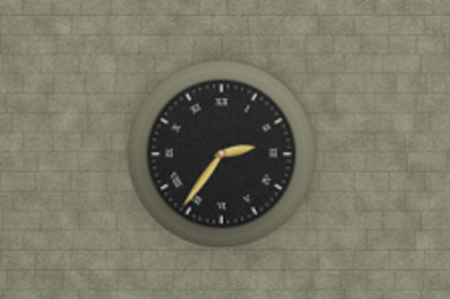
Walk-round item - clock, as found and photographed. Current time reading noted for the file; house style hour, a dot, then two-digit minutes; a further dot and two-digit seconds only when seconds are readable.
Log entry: 2.36
